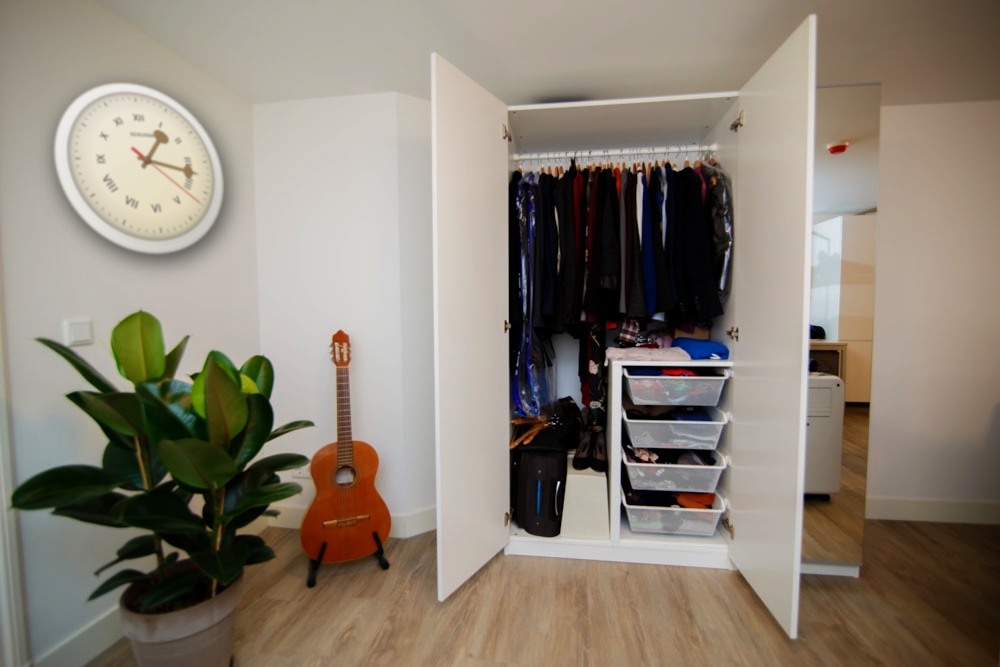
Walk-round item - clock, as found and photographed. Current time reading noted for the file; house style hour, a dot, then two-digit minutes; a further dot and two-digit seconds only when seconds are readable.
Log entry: 1.17.22
